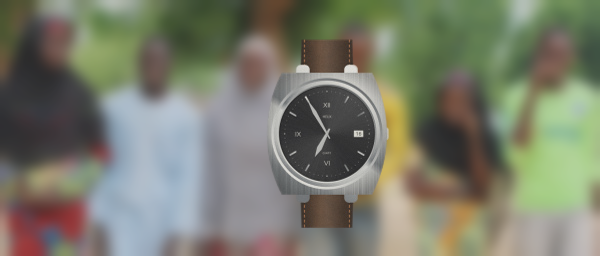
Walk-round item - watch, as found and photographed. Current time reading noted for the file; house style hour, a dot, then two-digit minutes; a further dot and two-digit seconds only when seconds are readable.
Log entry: 6.55
